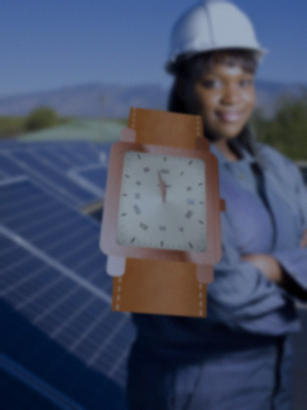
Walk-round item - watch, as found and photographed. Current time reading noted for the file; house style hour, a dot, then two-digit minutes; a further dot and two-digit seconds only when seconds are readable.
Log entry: 11.58
